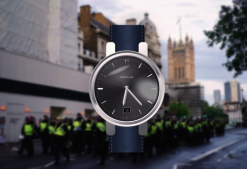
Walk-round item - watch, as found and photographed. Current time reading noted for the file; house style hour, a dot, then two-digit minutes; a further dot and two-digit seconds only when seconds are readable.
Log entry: 6.23
